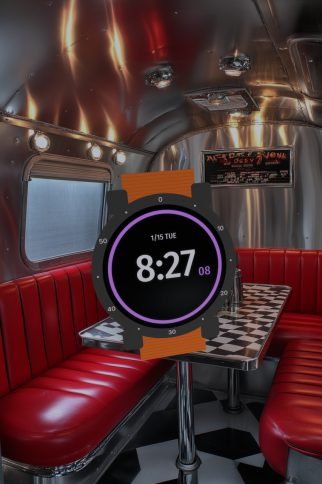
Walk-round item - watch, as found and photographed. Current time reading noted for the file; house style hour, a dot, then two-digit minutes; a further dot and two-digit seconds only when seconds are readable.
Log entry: 8.27.08
